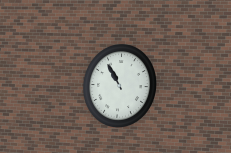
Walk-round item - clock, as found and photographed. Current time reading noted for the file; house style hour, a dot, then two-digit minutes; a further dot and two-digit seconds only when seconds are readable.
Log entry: 10.54
